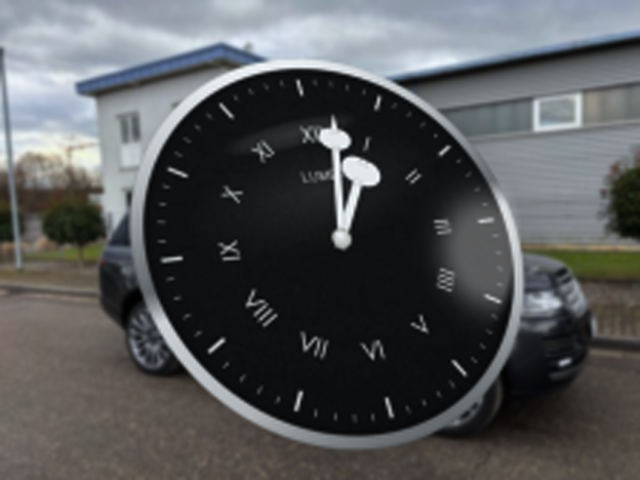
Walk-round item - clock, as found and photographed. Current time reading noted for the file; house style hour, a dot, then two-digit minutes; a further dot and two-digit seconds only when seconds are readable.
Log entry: 1.02
